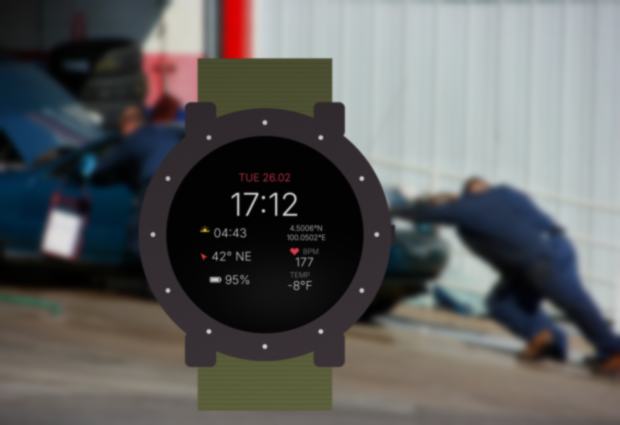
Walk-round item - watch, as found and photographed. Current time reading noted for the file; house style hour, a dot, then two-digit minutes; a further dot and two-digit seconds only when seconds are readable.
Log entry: 17.12
